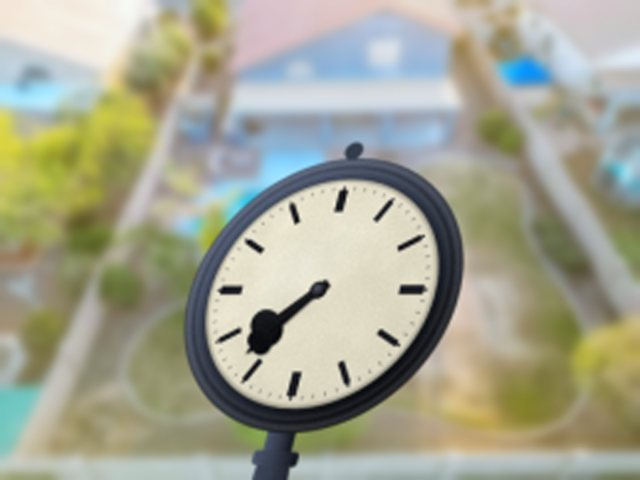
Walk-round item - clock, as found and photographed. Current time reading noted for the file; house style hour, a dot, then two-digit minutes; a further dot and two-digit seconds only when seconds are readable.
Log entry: 7.37
